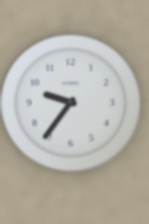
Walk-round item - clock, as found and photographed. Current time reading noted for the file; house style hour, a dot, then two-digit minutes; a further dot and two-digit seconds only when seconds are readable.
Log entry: 9.36
